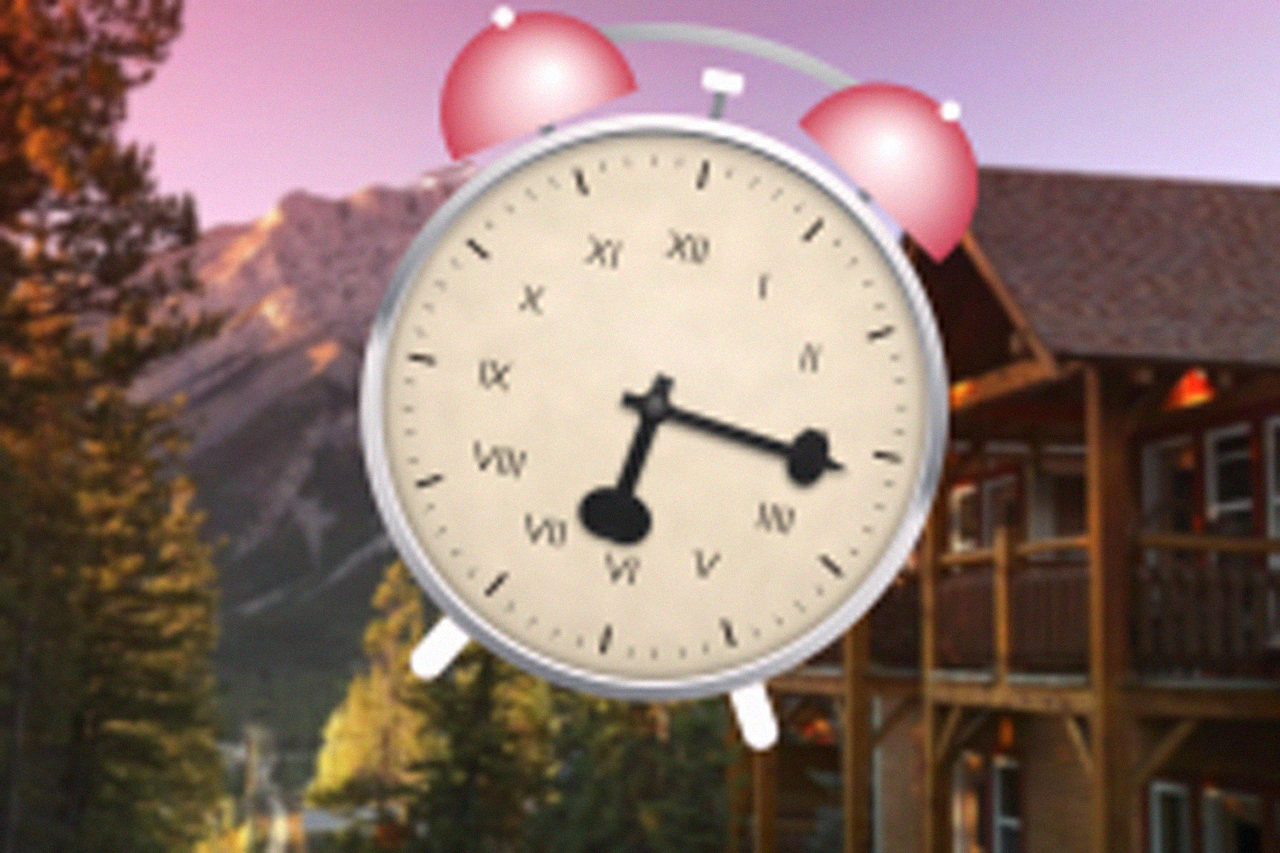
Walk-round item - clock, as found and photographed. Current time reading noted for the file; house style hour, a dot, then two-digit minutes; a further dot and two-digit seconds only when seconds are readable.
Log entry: 6.16
